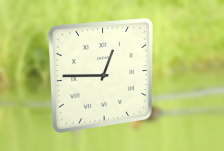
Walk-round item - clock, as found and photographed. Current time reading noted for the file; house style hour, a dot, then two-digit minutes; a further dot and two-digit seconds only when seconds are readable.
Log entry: 12.46
